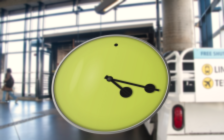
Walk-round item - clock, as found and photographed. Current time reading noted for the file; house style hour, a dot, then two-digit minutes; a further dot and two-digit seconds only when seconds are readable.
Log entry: 4.17
